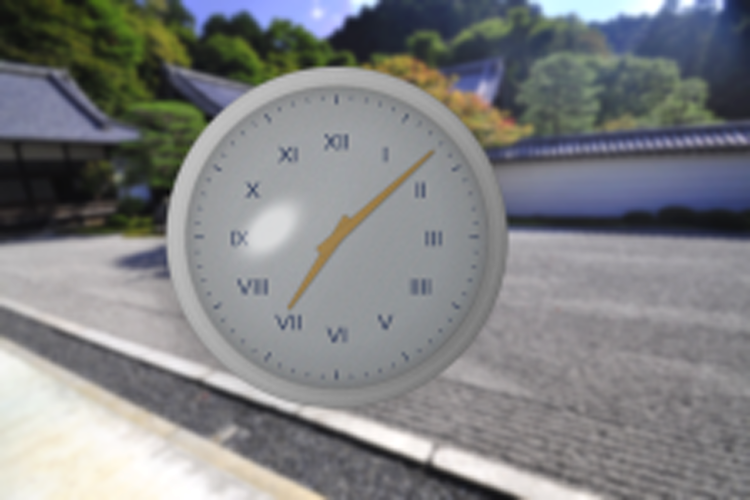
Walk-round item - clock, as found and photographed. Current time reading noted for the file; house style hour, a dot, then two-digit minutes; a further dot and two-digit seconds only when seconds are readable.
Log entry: 7.08
